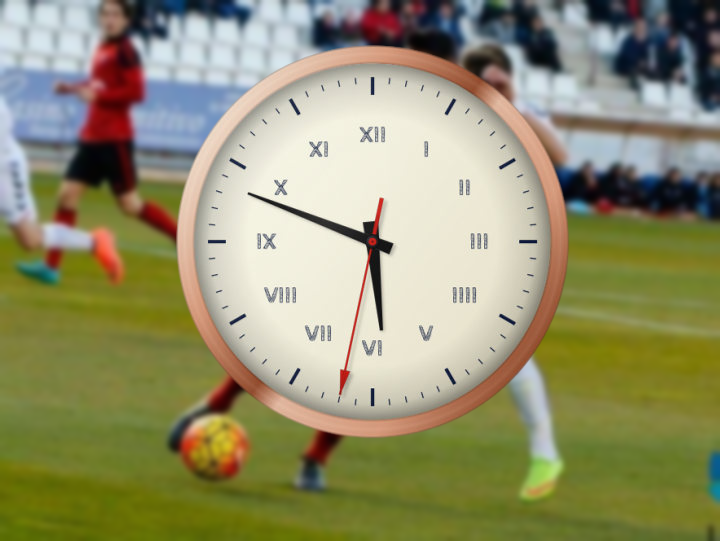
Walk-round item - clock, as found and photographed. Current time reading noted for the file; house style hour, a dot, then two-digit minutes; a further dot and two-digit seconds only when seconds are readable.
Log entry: 5.48.32
